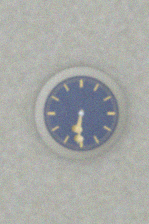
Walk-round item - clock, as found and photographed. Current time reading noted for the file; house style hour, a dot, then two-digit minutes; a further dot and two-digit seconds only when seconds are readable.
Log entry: 6.31
